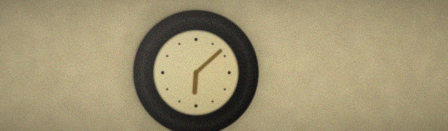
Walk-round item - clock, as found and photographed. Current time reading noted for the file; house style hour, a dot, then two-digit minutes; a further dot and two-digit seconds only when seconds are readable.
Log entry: 6.08
